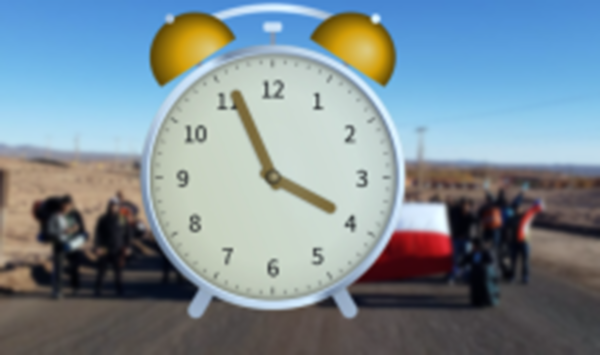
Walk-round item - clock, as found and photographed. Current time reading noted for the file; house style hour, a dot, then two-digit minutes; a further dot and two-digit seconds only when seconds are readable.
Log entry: 3.56
